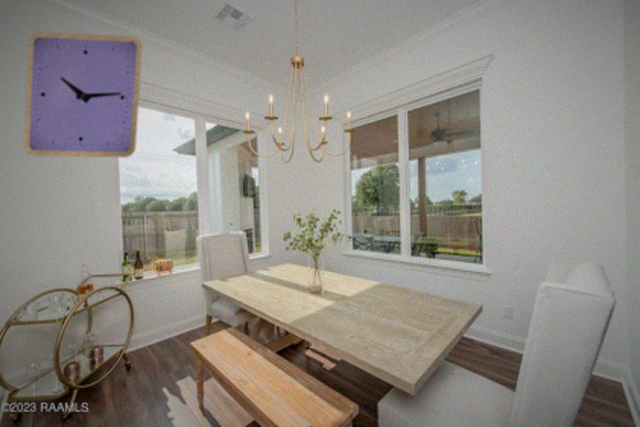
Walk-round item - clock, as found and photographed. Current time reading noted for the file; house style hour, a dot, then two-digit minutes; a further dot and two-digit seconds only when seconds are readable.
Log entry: 10.14
